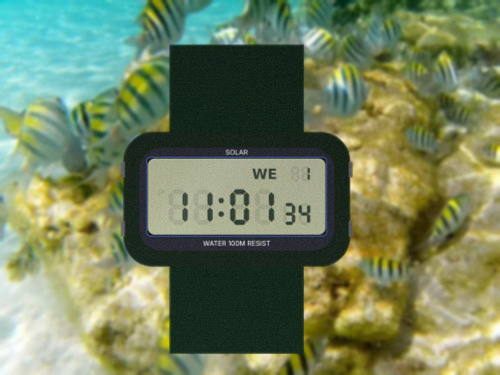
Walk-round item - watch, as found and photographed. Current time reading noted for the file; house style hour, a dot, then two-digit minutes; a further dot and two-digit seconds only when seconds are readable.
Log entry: 11.01.34
